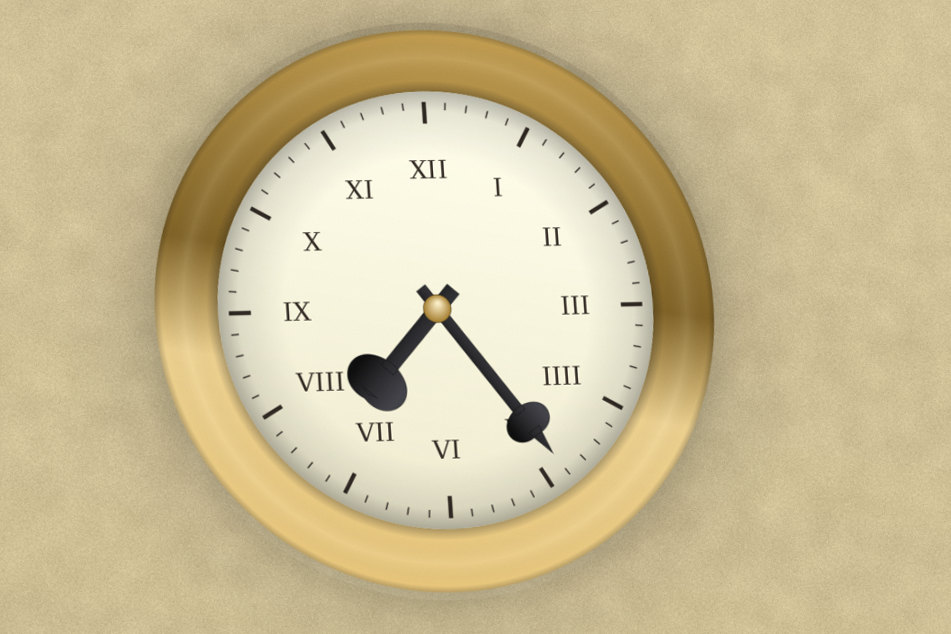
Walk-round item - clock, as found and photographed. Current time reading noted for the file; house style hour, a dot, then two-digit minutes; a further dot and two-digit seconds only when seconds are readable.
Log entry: 7.24
